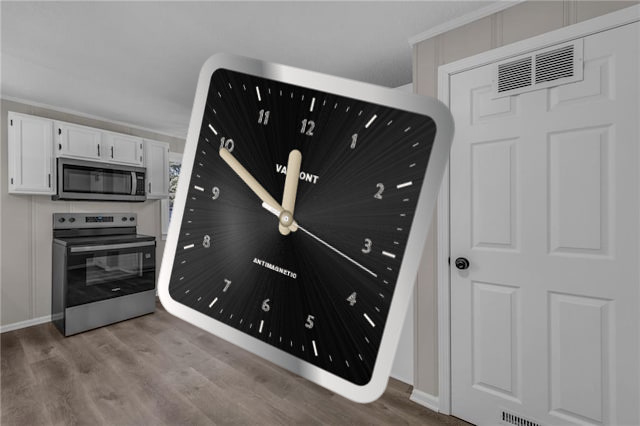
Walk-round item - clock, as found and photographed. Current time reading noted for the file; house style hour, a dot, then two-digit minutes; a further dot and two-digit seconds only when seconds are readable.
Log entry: 11.49.17
